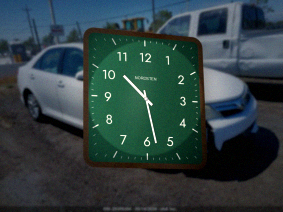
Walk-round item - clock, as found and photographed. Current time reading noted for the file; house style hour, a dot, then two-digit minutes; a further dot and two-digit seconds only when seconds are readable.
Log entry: 10.28
